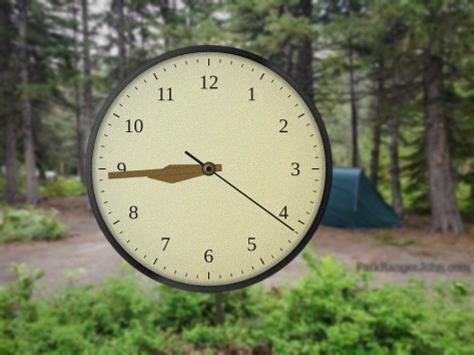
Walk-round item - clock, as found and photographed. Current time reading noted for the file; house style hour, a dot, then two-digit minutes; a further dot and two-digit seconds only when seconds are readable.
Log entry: 8.44.21
